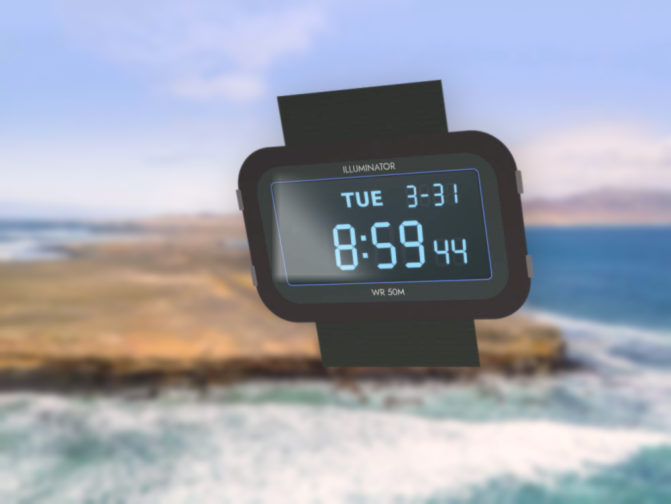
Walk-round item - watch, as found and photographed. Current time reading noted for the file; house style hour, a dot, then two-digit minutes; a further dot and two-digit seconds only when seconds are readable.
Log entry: 8.59.44
